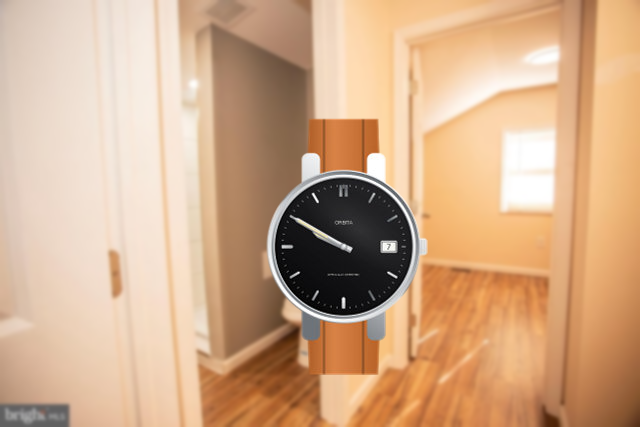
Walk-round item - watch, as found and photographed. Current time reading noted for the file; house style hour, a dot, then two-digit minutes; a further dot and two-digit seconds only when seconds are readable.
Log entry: 9.50
